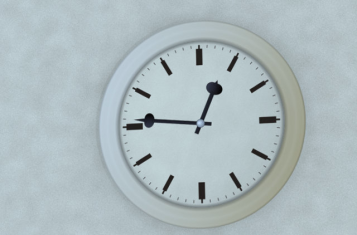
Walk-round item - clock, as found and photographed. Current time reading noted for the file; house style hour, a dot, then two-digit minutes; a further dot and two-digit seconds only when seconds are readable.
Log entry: 12.46
